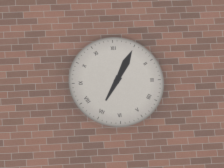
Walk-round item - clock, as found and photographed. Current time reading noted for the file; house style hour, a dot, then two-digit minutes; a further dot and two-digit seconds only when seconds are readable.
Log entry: 7.05
